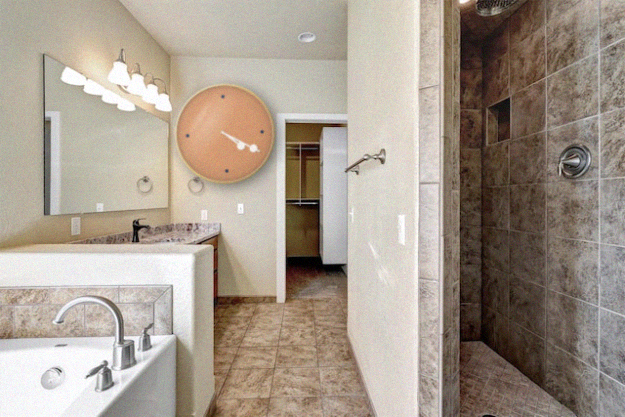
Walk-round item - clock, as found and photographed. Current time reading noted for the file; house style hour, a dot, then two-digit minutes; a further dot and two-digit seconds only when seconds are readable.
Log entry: 4.20
